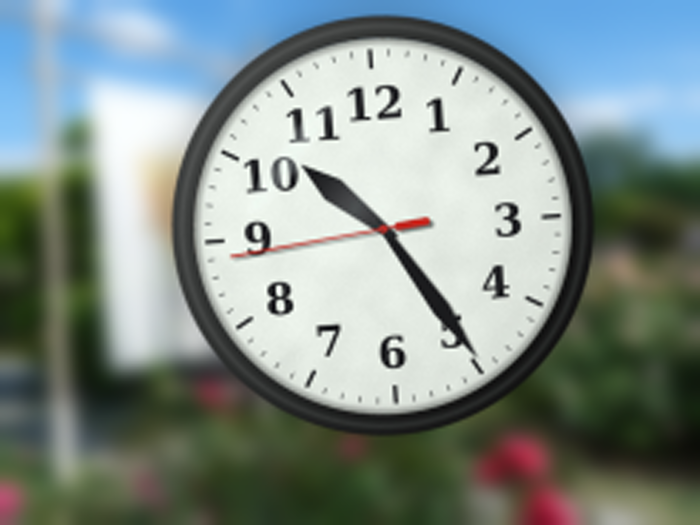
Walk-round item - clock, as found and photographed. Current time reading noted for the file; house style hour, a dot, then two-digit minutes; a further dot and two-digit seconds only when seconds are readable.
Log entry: 10.24.44
